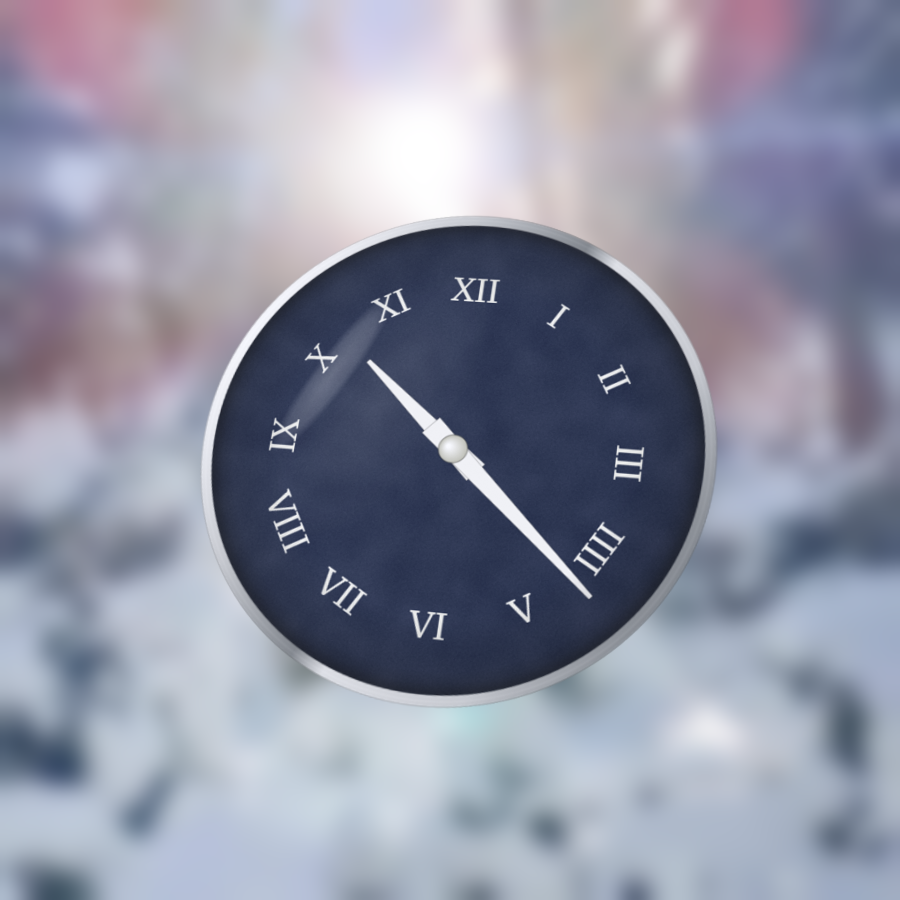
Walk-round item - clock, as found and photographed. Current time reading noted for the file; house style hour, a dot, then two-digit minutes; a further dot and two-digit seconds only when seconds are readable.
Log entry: 10.22
